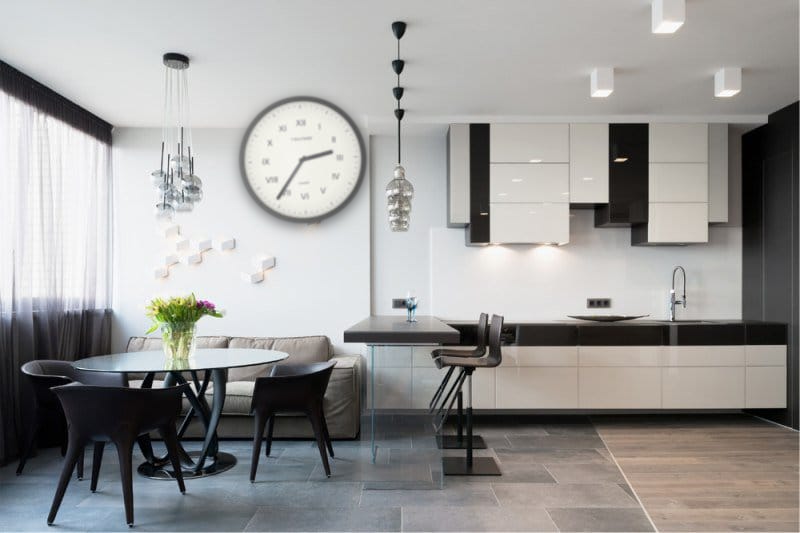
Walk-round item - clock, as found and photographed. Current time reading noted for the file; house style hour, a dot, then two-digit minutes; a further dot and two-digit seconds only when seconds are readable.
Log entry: 2.36
